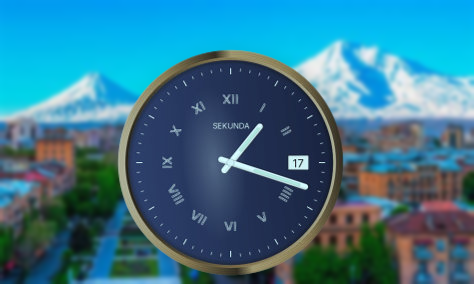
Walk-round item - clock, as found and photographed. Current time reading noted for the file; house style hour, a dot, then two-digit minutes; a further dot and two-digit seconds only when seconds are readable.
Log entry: 1.18
